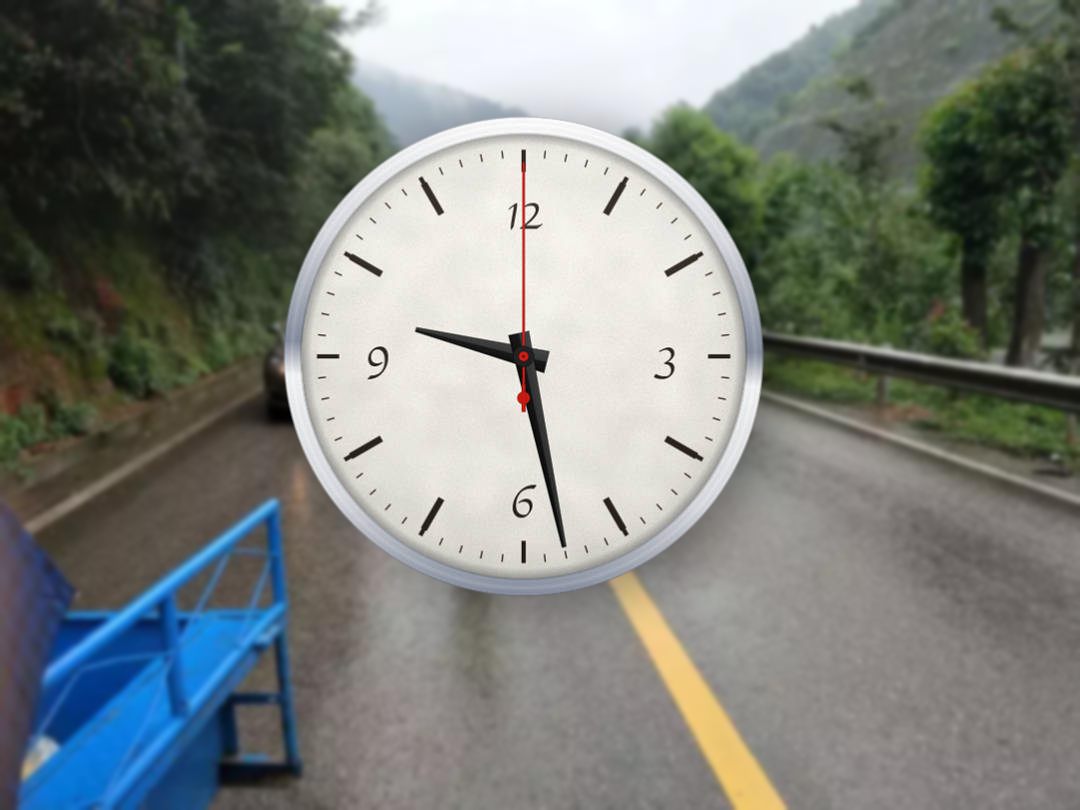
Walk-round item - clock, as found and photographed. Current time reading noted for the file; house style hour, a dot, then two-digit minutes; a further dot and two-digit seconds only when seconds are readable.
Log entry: 9.28.00
